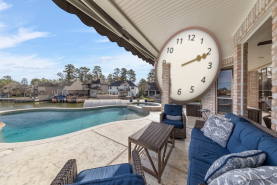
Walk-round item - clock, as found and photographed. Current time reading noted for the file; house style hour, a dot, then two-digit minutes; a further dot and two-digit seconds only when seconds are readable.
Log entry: 2.11
